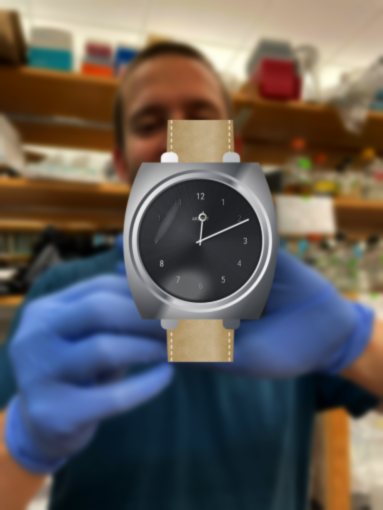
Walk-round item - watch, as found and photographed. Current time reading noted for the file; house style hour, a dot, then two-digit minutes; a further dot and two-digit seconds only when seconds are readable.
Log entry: 12.11
